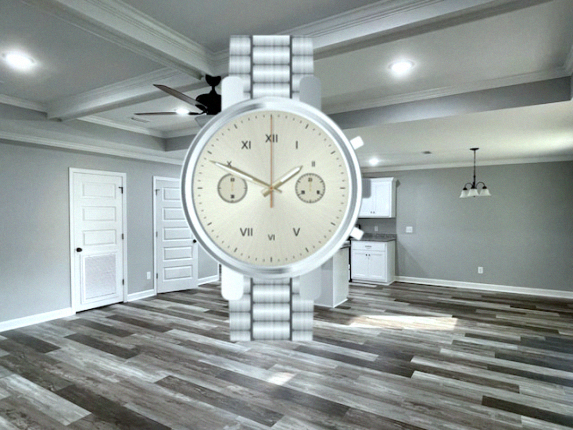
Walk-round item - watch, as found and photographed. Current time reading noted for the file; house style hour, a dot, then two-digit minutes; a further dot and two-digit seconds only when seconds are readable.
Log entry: 1.49
